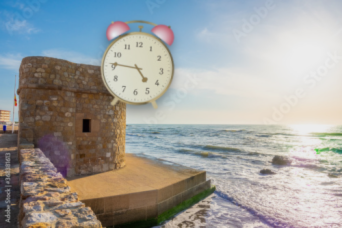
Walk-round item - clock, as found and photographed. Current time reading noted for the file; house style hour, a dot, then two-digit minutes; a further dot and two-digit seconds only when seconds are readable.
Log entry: 4.46
